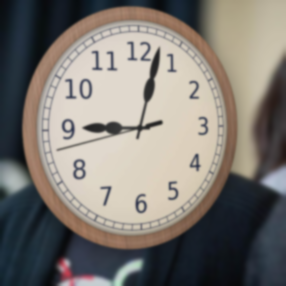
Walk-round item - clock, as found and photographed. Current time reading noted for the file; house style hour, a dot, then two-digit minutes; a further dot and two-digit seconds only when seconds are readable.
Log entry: 9.02.43
